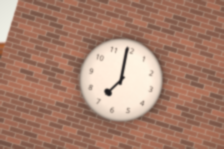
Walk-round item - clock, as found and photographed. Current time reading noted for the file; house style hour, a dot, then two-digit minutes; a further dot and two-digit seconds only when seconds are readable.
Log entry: 6.59
